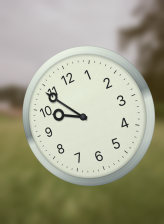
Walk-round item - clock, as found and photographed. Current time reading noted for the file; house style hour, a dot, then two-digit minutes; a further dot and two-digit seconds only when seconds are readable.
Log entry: 9.54
